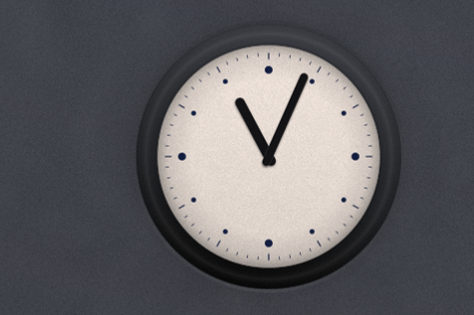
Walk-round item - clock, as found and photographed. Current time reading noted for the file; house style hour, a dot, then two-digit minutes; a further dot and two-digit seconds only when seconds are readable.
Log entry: 11.04
